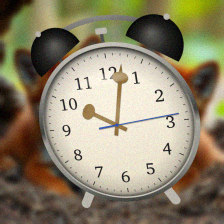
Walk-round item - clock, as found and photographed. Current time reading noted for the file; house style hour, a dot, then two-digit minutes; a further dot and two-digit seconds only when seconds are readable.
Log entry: 10.02.14
